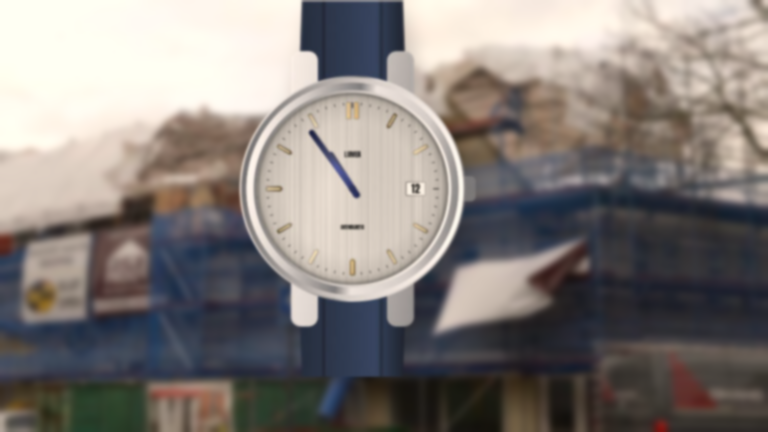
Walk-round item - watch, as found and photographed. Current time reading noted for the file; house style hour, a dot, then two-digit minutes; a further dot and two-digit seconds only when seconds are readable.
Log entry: 10.54
